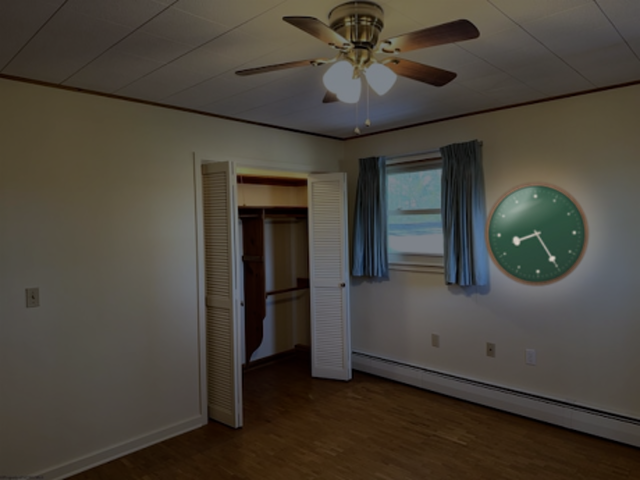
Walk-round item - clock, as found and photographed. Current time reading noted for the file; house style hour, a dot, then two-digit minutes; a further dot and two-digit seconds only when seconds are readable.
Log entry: 8.25
